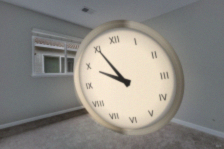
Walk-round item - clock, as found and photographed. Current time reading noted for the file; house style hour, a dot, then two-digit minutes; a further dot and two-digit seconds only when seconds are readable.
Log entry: 9.55
